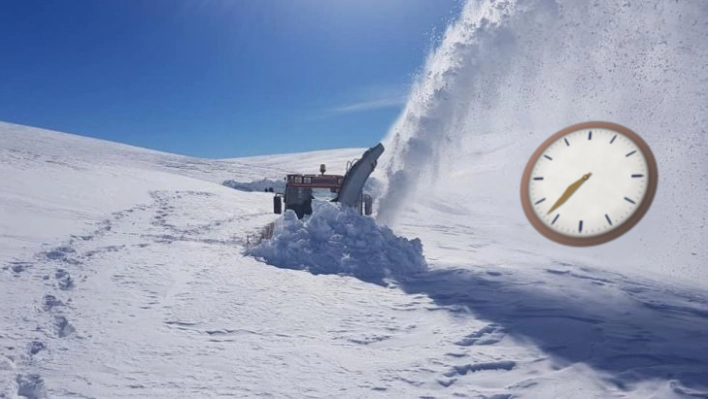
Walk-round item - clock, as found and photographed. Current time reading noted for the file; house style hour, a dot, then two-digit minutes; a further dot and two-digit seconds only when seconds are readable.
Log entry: 7.37
